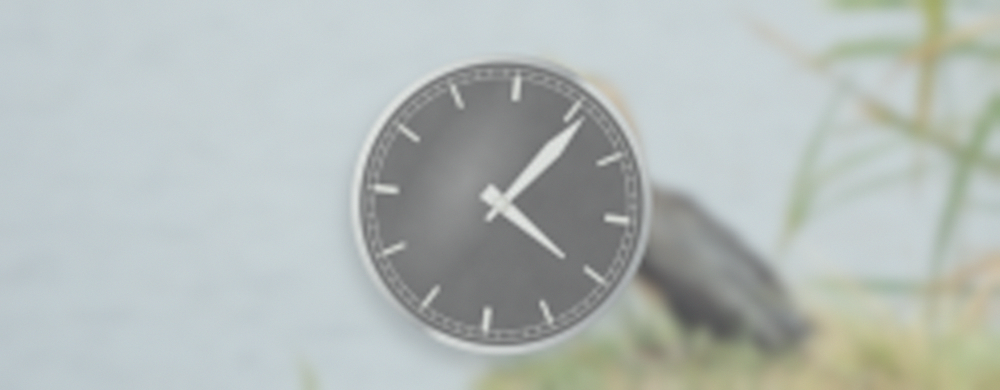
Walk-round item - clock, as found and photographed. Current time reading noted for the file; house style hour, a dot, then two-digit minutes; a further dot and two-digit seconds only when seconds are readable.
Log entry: 4.06
